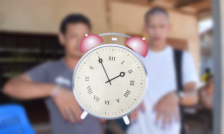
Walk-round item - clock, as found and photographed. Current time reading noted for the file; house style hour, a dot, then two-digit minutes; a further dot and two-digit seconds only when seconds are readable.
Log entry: 1.55
